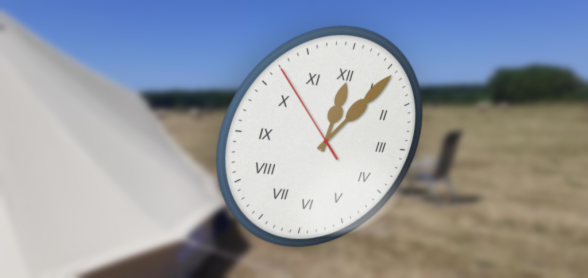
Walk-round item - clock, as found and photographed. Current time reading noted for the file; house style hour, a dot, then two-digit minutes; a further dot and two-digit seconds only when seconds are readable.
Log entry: 12.05.52
